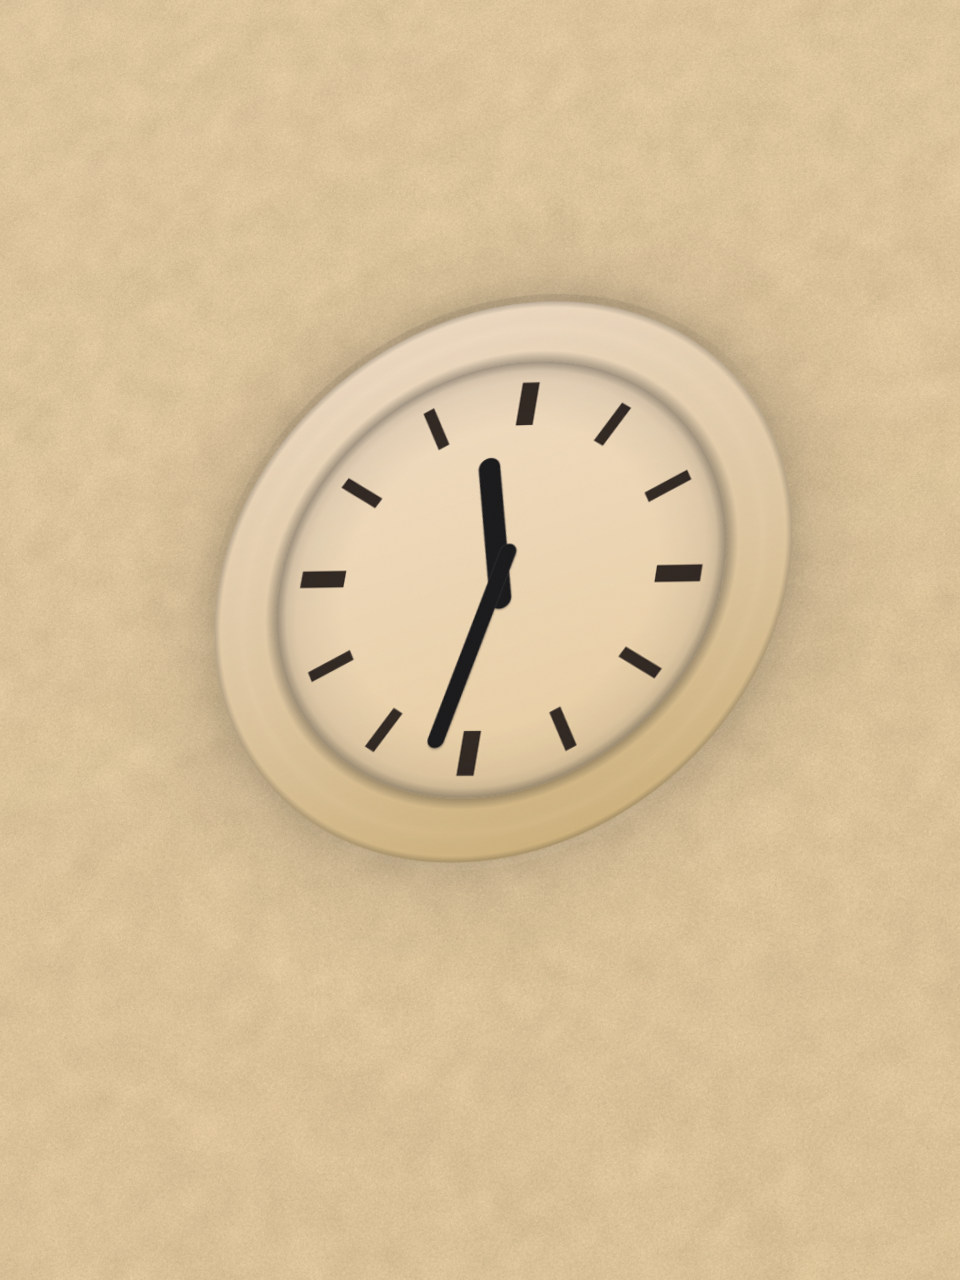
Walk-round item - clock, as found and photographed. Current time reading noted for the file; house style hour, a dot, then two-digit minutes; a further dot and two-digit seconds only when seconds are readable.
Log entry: 11.32
